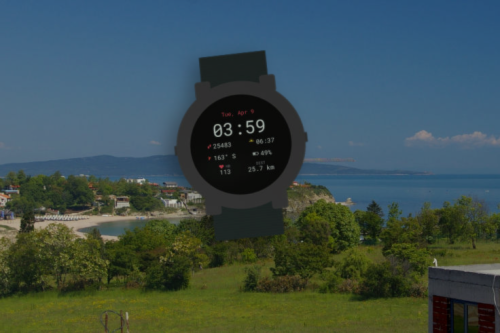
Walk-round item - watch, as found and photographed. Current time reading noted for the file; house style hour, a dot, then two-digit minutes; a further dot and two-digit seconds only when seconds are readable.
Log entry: 3.59
